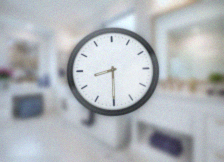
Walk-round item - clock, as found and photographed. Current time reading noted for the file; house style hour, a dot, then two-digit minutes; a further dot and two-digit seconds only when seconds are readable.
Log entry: 8.30
